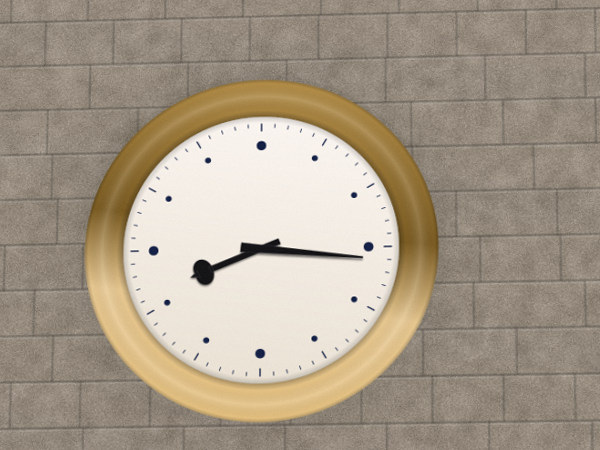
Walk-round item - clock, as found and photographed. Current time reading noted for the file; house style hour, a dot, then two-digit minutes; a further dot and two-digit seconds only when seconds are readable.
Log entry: 8.16
